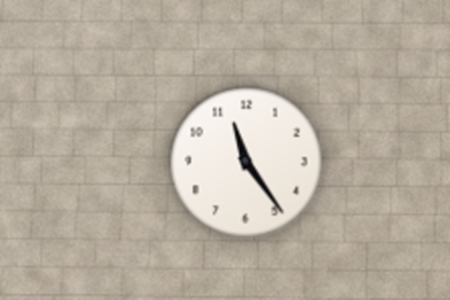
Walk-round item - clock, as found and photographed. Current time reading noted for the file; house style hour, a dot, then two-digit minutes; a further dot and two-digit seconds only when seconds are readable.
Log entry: 11.24
